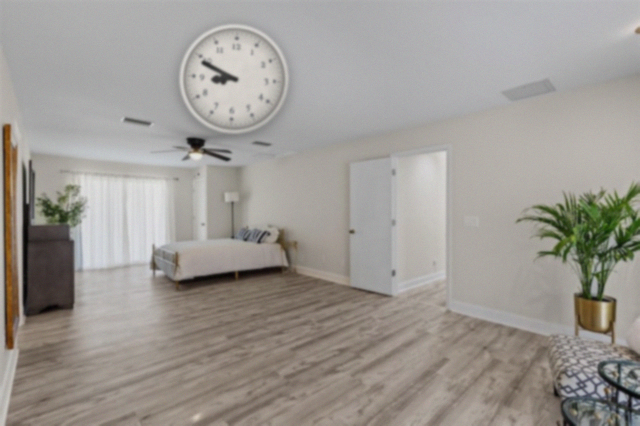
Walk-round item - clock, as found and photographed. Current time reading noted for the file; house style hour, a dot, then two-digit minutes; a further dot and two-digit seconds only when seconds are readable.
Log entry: 8.49
